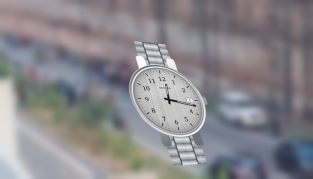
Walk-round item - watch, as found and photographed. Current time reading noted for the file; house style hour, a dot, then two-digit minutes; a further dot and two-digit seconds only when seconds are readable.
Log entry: 12.17
